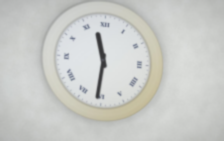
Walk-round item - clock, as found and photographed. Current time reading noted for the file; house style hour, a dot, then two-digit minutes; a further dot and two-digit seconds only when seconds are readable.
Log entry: 11.31
